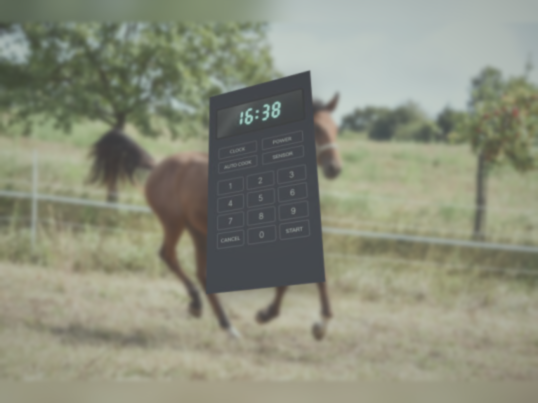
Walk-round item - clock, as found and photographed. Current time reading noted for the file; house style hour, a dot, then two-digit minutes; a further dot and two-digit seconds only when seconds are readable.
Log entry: 16.38
